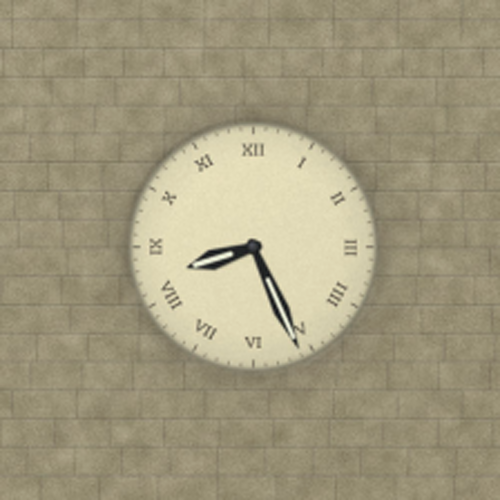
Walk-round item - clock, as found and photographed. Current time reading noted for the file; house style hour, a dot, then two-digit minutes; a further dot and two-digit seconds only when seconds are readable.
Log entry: 8.26
